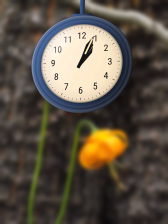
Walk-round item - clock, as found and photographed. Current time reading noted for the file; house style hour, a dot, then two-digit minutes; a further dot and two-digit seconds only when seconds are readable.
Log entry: 1.04
